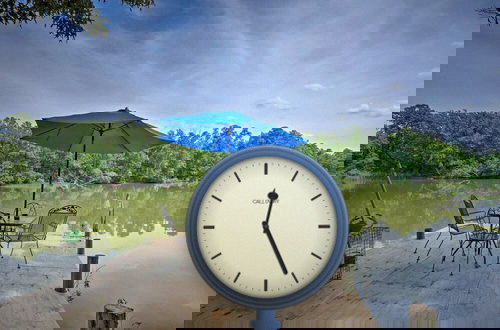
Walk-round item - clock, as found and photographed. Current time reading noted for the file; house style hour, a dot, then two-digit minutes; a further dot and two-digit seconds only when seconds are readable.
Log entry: 12.26
